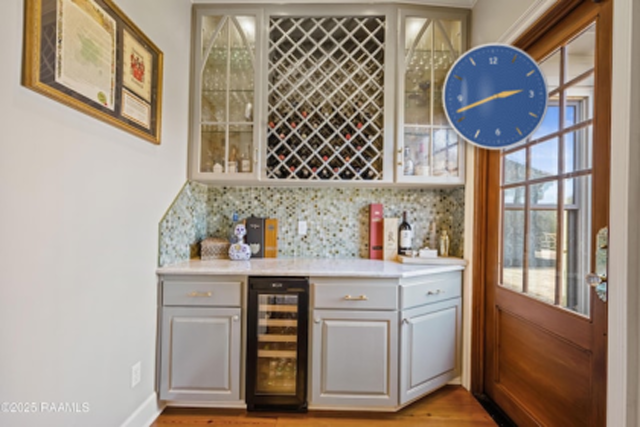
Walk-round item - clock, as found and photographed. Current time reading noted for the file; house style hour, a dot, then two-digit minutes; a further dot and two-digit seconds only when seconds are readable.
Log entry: 2.42
